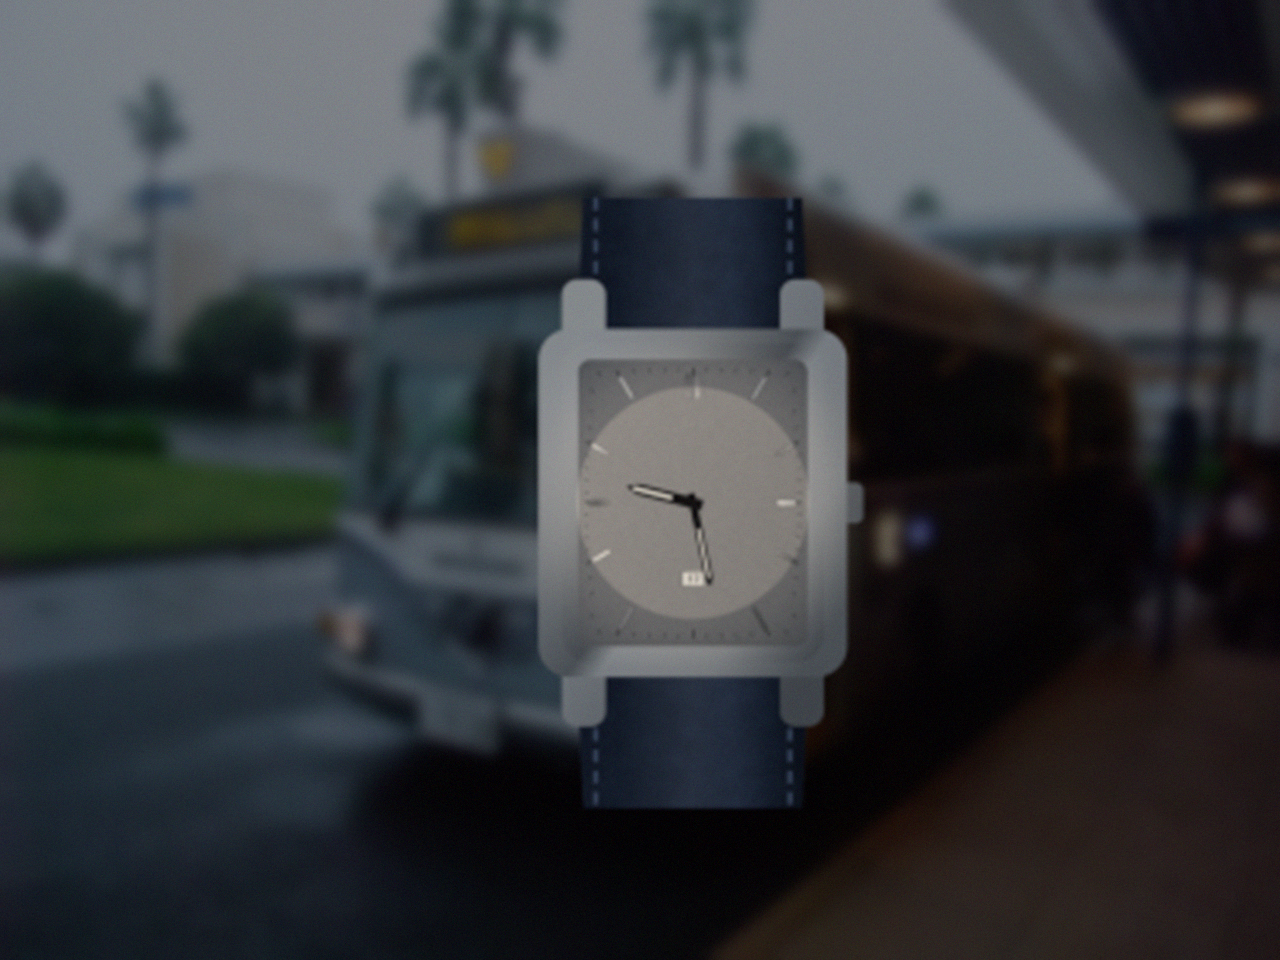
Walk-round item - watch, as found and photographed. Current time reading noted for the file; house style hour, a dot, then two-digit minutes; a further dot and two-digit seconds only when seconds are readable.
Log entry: 9.28
